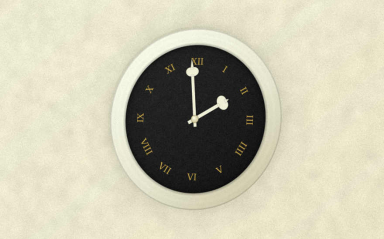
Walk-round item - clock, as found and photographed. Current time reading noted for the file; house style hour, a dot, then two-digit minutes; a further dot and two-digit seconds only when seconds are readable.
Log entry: 1.59
